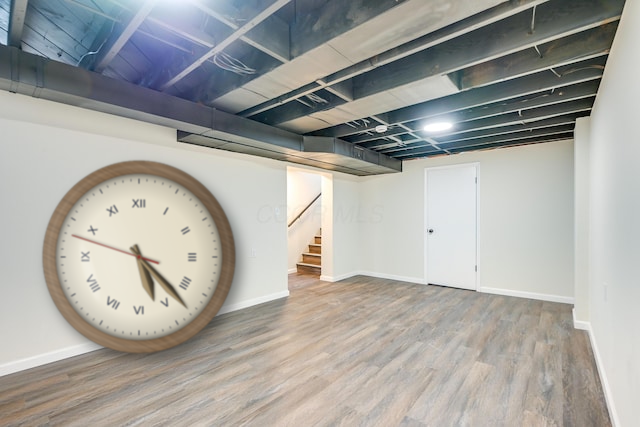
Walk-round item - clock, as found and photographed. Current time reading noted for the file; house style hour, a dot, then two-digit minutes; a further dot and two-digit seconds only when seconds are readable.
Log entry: 5.22.48
